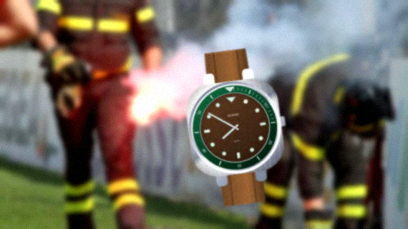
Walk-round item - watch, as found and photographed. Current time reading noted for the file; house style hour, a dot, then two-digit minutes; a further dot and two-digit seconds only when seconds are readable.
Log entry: 7.51
